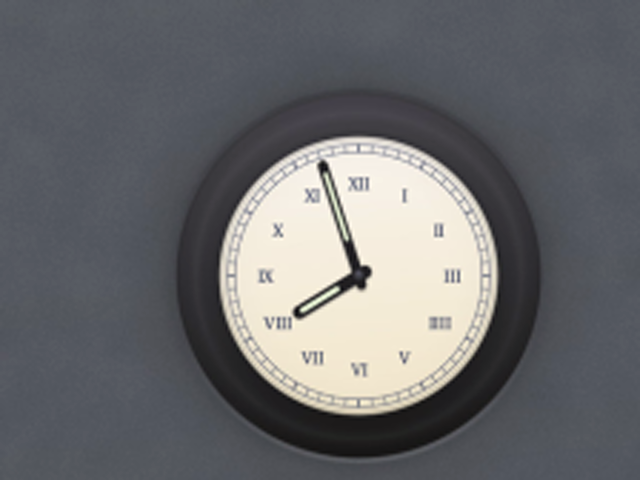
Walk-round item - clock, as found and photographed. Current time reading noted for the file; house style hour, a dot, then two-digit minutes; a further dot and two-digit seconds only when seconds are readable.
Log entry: 7.57
